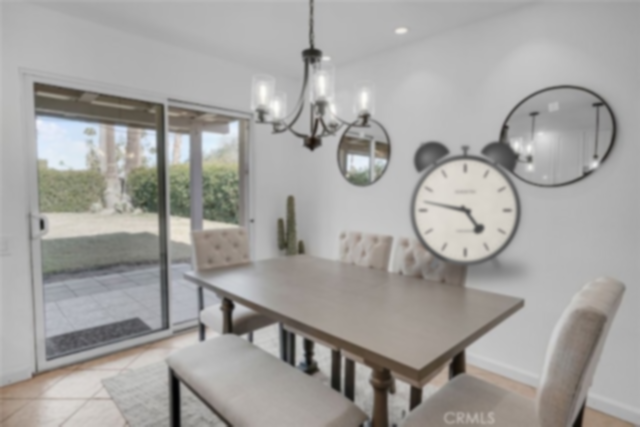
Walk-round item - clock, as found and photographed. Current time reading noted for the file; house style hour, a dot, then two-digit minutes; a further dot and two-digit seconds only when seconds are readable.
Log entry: 4.47
